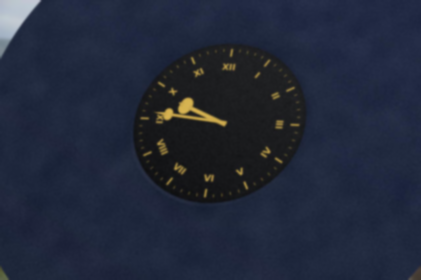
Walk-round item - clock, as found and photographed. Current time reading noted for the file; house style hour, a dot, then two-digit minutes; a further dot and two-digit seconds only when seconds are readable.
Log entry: 9.46
